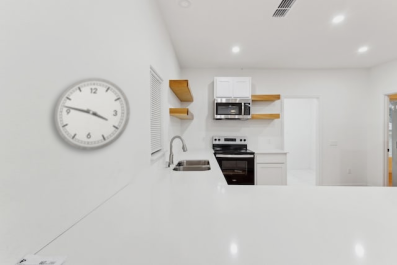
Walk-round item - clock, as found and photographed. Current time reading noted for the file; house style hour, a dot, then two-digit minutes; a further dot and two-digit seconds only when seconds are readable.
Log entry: 3.47
